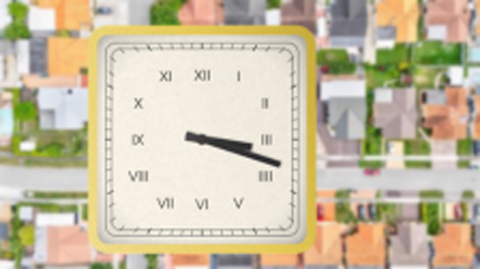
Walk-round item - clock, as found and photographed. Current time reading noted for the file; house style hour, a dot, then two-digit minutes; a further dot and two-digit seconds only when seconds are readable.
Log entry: 3.18
